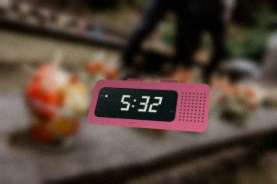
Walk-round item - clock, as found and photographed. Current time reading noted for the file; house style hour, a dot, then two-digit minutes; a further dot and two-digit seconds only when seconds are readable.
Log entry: 5.32
